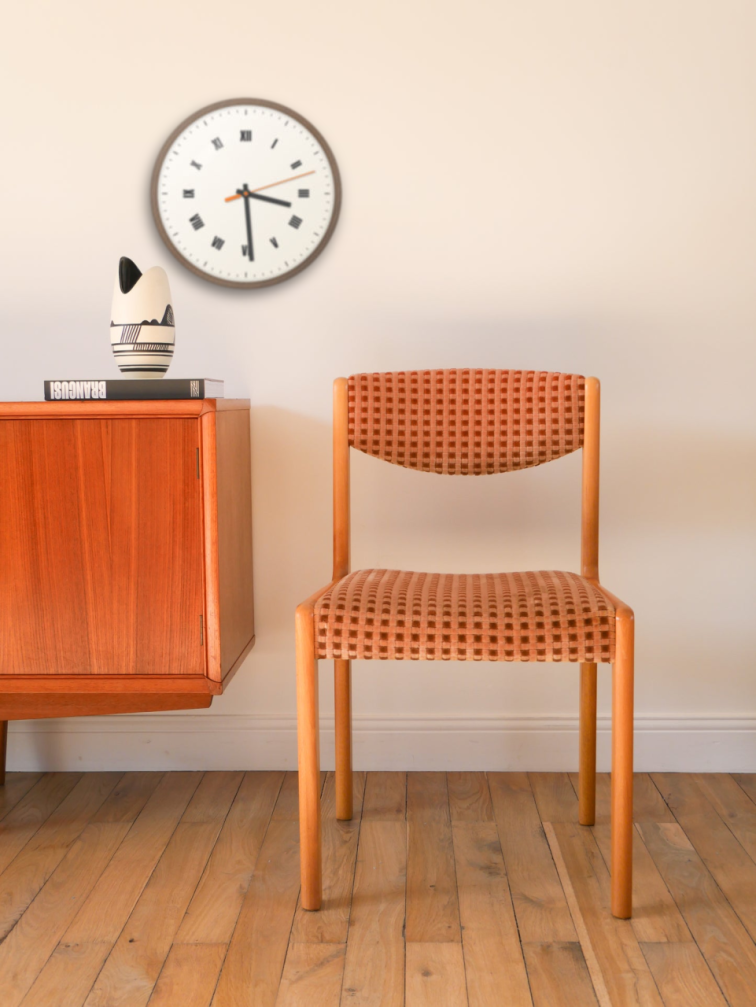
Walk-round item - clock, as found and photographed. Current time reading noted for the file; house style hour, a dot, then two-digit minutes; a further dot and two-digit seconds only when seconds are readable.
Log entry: 3.29.12
